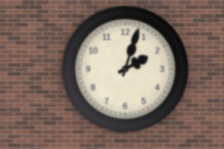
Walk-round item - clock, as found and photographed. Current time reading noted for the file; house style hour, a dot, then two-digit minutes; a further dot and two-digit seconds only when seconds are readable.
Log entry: 2.03
